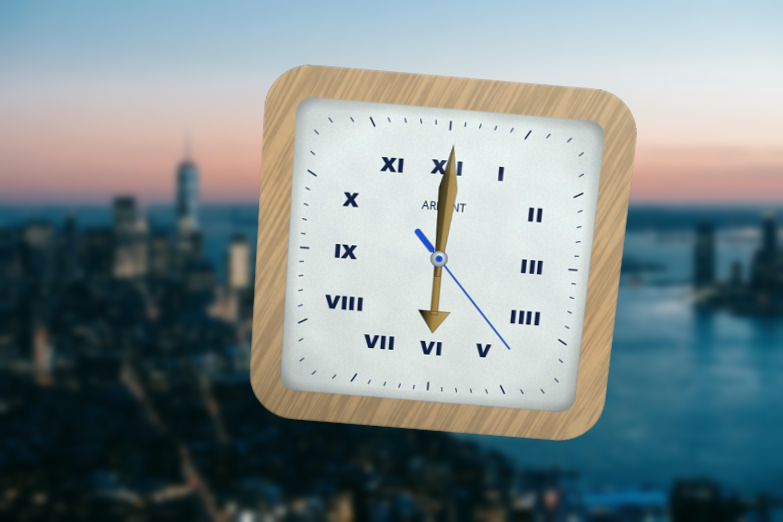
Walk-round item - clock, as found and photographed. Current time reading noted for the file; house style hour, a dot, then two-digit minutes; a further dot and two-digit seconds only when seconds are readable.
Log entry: 6.00.23
